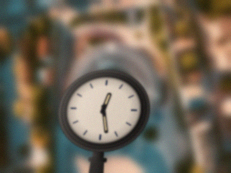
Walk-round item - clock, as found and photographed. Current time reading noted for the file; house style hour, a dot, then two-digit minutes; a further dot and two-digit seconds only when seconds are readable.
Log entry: 12.28
